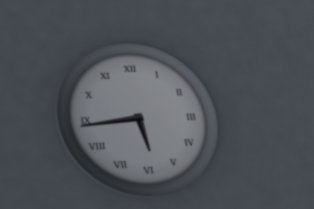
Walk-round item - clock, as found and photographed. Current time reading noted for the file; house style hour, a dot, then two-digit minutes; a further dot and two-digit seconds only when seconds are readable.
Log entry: 5.44
